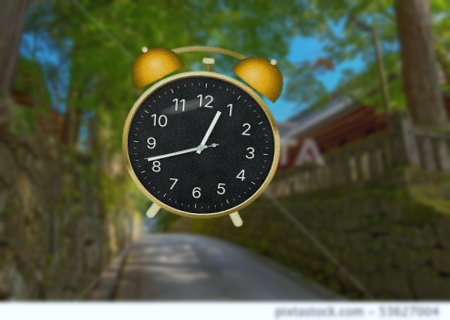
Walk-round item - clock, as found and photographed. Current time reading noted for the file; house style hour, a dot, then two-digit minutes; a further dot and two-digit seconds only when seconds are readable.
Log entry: 12.41.42
